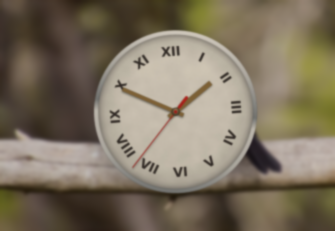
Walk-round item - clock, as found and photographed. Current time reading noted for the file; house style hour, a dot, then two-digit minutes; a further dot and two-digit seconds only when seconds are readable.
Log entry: 1.49.37
